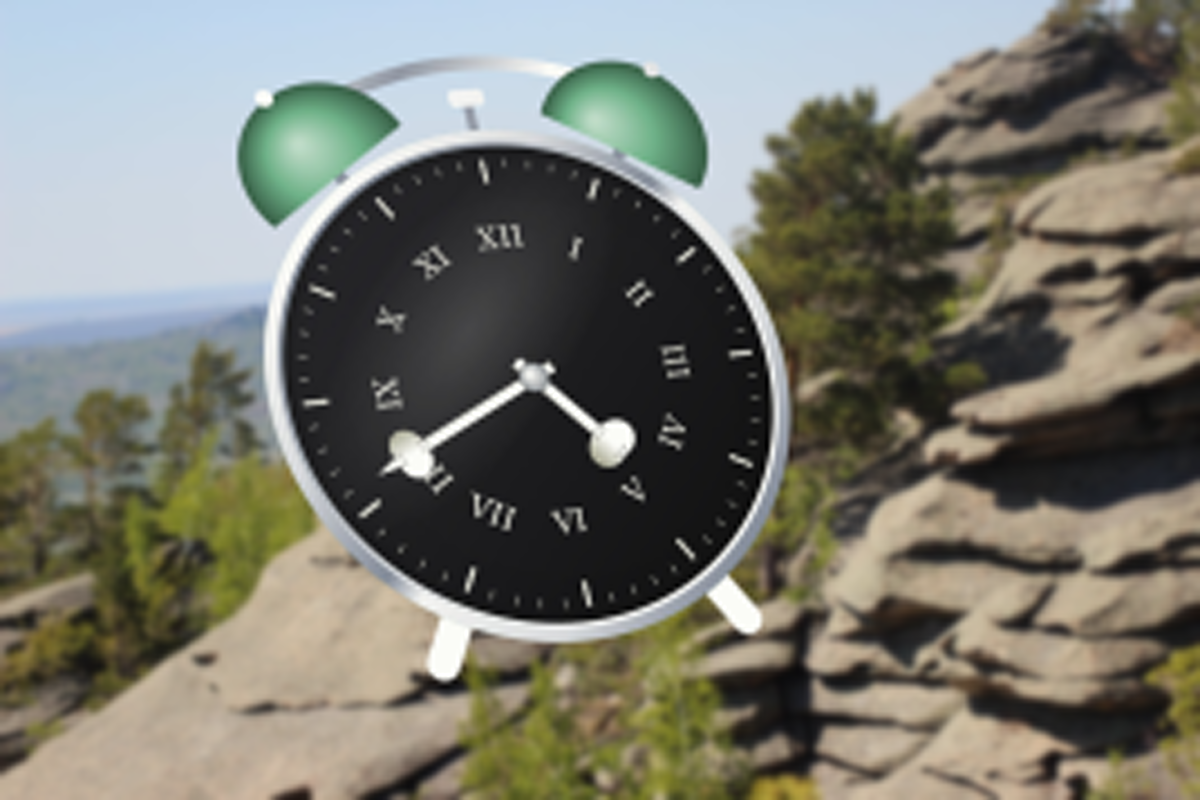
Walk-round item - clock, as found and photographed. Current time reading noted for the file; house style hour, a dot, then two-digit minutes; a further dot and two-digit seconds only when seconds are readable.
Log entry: 4.41
